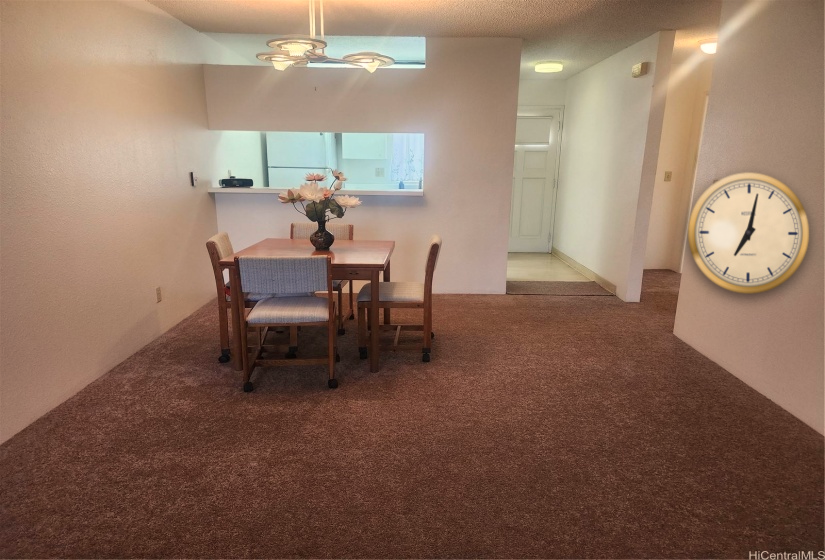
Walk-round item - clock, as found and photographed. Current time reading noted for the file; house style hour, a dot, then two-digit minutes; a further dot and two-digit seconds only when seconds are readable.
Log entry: 7.02
